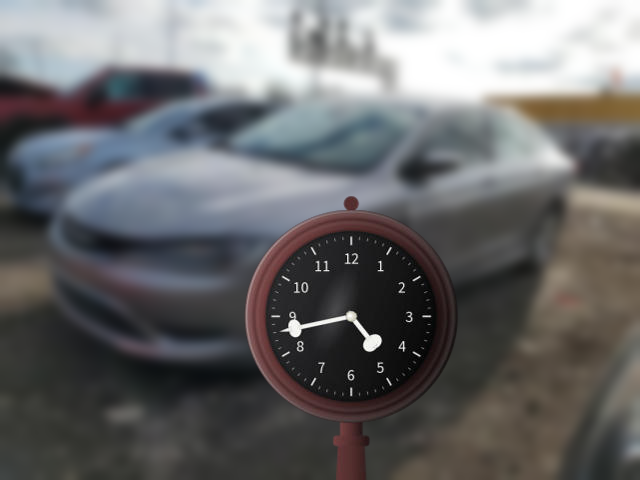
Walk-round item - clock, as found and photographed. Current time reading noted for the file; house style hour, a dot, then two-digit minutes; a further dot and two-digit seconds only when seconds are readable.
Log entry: 4.43
